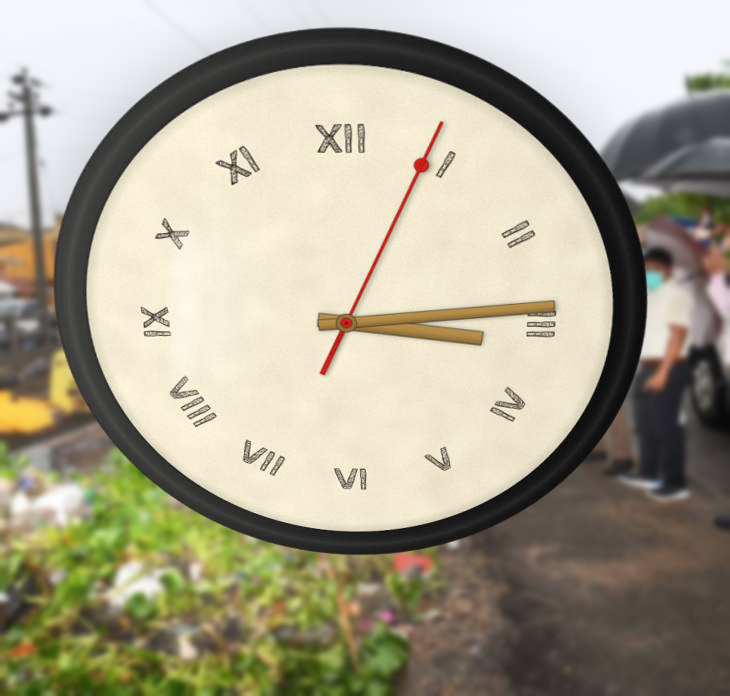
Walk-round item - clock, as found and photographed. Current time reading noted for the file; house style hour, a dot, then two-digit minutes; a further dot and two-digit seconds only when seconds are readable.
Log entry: 3.14.04
